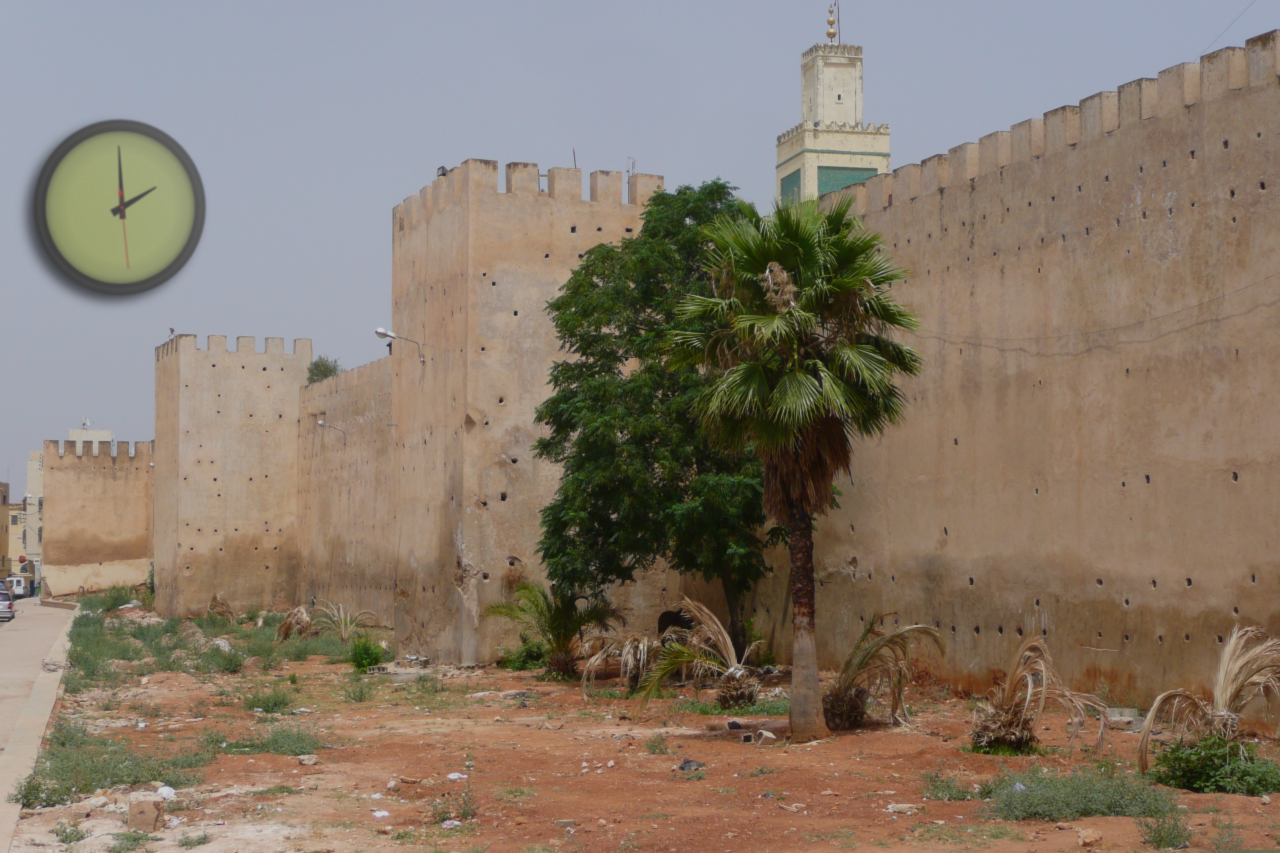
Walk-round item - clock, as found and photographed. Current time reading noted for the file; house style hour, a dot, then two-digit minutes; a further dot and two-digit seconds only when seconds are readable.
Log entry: 1.59.29
